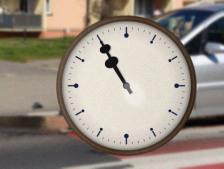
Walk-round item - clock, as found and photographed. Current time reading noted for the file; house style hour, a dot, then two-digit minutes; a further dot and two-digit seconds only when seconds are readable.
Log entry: 10.55
